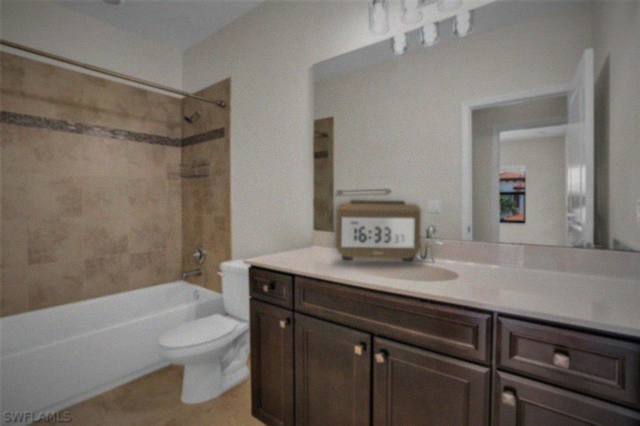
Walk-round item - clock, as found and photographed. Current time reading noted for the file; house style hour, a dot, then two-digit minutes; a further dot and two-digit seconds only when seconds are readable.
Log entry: 16.33
